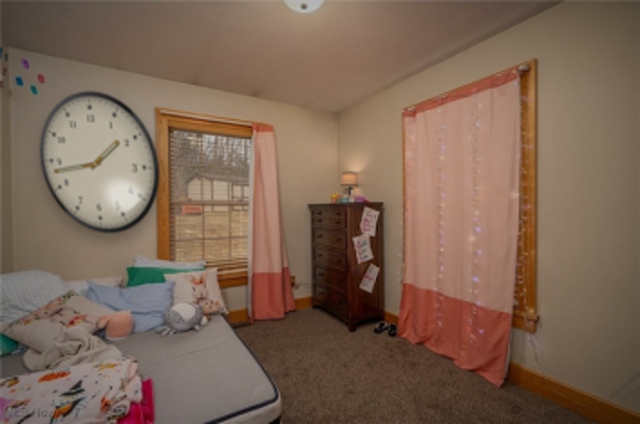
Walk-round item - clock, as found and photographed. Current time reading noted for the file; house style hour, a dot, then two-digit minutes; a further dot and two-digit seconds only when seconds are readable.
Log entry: 1.43
